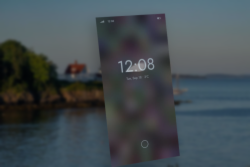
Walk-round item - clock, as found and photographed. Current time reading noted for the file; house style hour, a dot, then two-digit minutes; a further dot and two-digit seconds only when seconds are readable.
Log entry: 12.08
